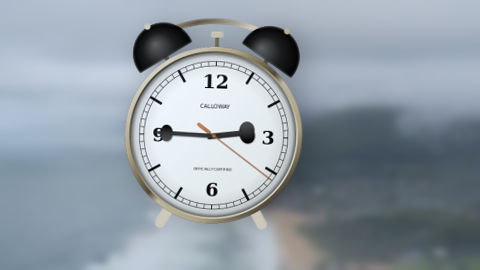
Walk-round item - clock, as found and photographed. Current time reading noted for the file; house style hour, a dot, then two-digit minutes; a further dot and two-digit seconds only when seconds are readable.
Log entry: 2.45.21
